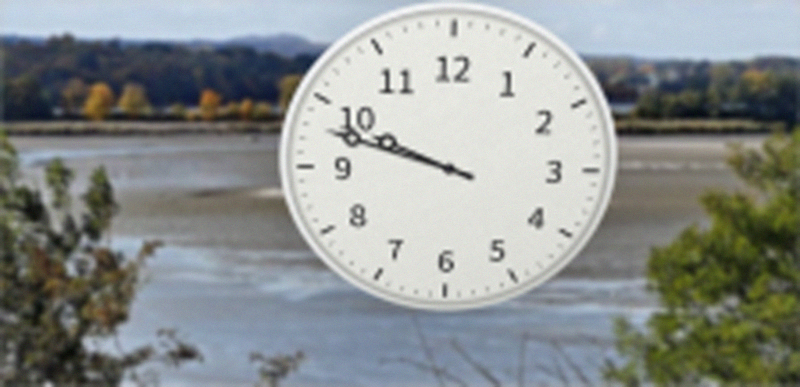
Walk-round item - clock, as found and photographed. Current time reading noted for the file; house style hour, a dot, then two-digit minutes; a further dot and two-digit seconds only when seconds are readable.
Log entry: 9.48
